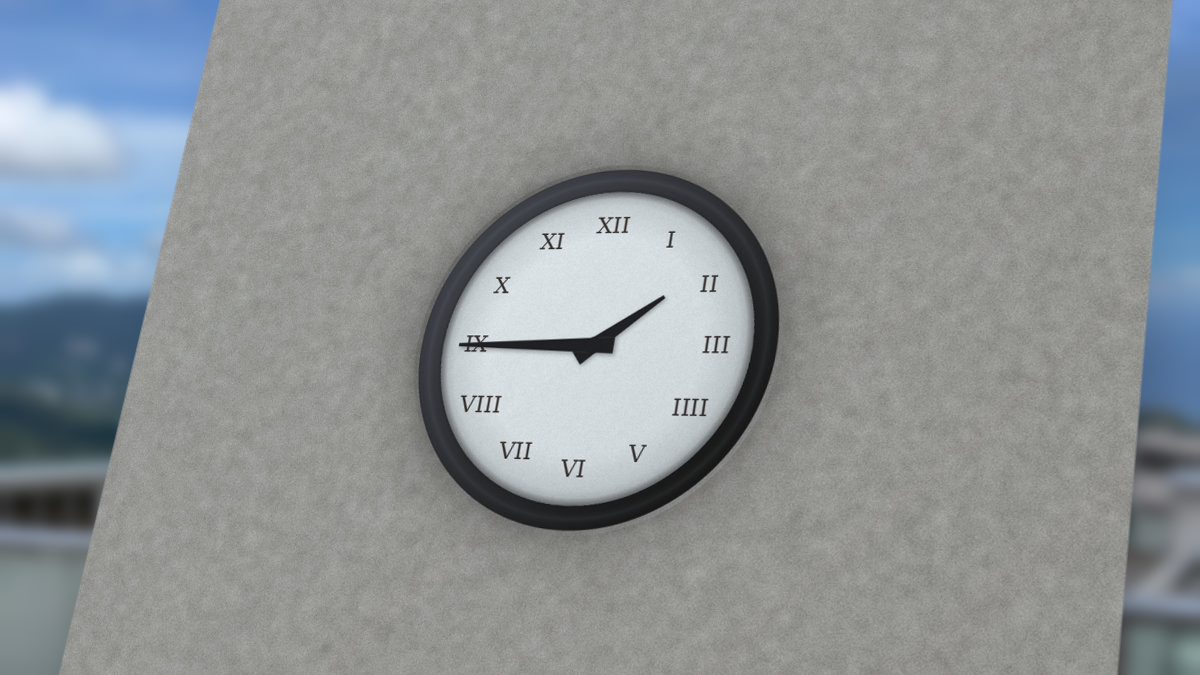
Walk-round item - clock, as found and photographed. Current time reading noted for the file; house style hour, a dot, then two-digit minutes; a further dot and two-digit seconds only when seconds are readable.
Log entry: 1.45
